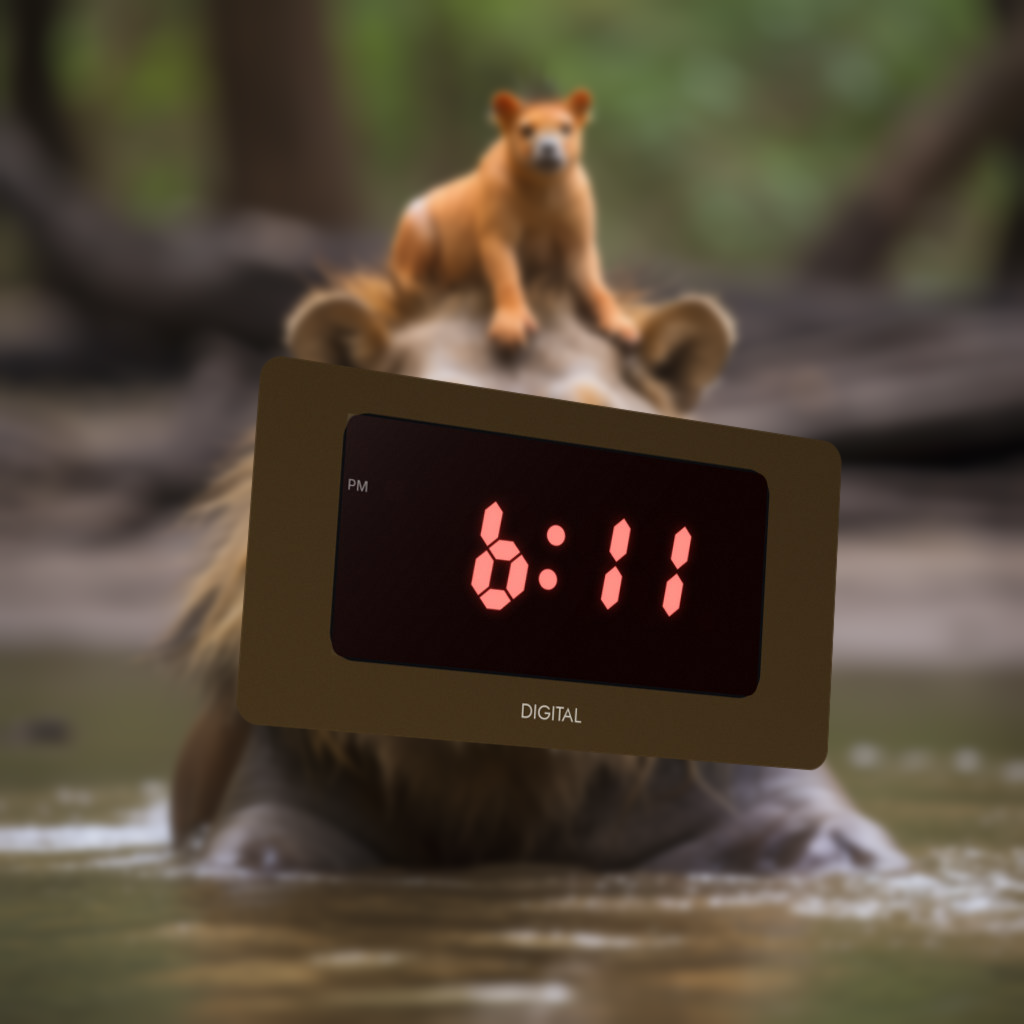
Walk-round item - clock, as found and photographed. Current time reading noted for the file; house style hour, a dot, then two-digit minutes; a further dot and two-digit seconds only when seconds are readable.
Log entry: 6.11
